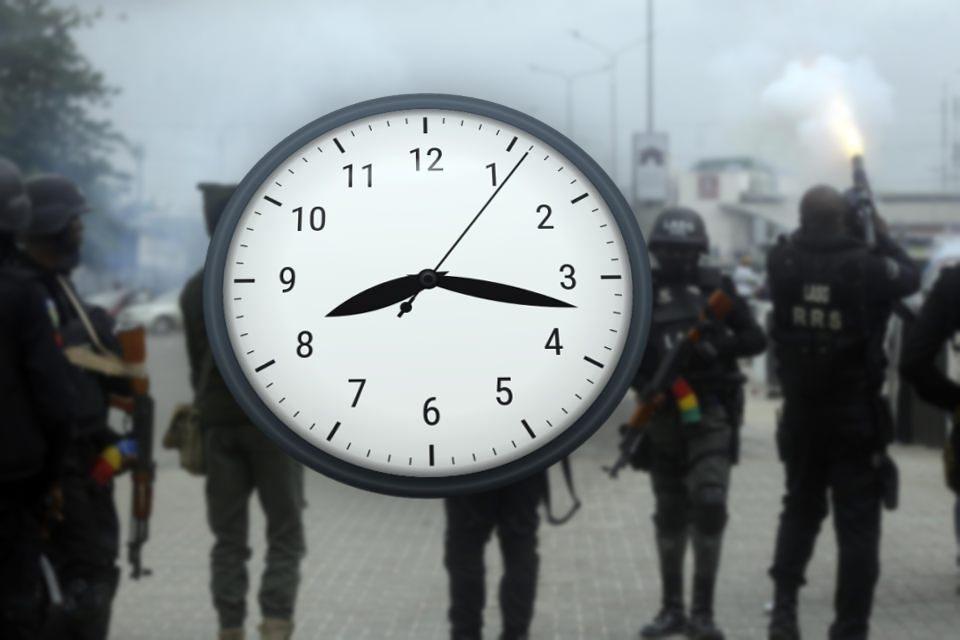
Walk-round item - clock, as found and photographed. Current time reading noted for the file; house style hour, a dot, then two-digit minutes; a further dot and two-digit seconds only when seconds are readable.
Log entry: 8.17.06
